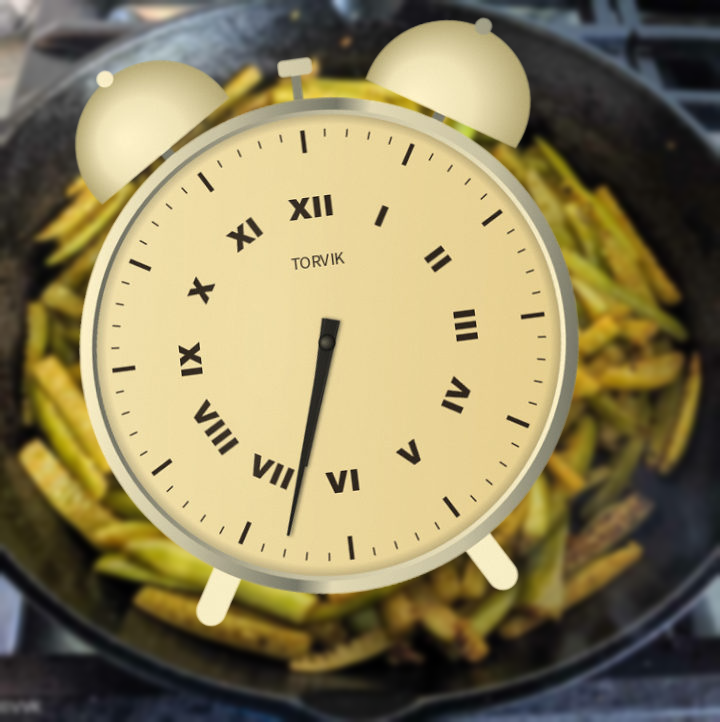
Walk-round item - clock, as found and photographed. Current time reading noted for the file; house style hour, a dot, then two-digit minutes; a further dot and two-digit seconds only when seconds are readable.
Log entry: 6.33
